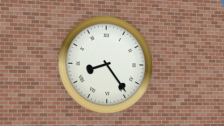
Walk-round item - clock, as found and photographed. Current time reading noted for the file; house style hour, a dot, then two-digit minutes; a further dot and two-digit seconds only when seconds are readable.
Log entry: 8.24
